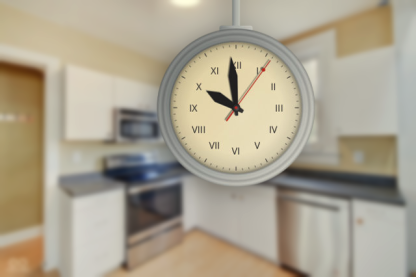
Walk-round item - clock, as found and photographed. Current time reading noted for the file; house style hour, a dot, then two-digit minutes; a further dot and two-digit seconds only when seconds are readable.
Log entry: 9.59.06
